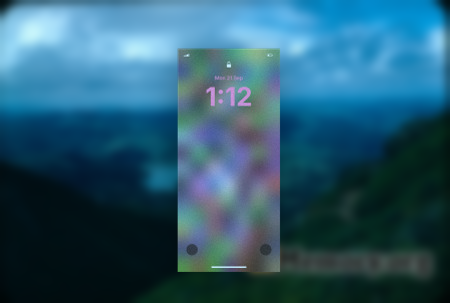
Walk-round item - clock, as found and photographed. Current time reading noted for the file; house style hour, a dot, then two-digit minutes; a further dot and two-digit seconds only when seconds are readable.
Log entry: 1.12
